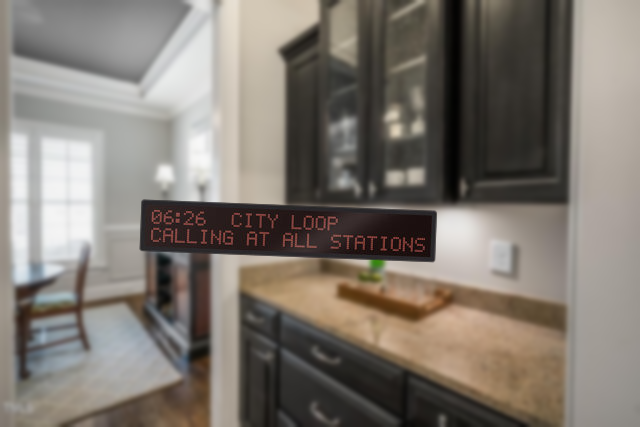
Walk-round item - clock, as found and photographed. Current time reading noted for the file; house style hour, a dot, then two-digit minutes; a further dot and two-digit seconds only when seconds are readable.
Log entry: 6.26
